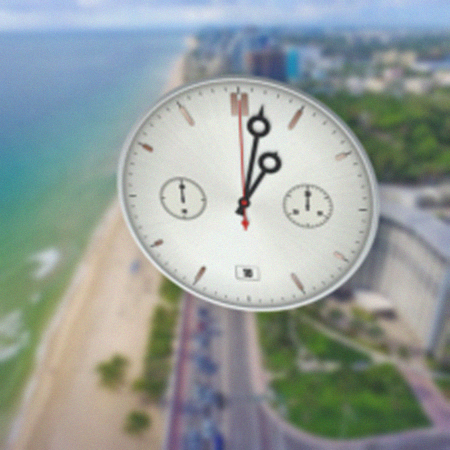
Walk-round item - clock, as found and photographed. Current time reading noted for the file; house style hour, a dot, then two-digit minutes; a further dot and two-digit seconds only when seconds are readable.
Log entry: 1.02
